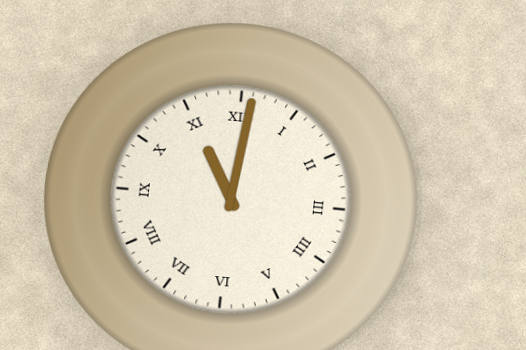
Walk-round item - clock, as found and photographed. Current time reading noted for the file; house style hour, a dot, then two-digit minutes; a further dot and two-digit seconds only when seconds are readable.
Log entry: 11.01
